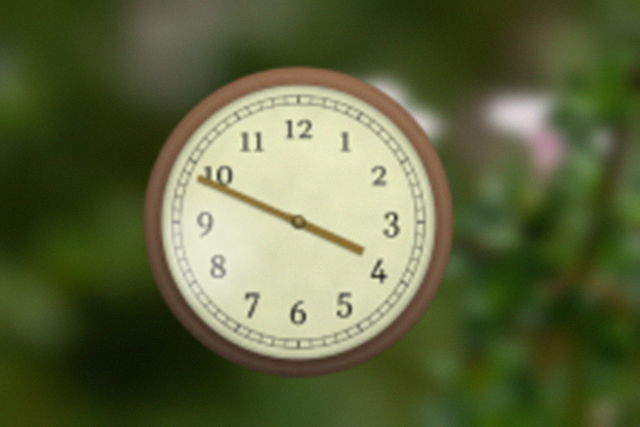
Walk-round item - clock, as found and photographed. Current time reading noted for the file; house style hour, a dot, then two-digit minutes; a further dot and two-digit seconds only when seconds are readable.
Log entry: 3.49
